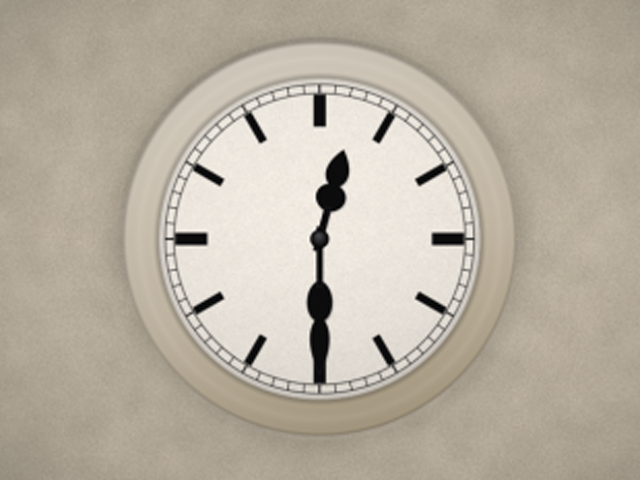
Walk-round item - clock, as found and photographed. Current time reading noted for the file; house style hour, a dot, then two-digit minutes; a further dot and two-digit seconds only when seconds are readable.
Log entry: 12.30
